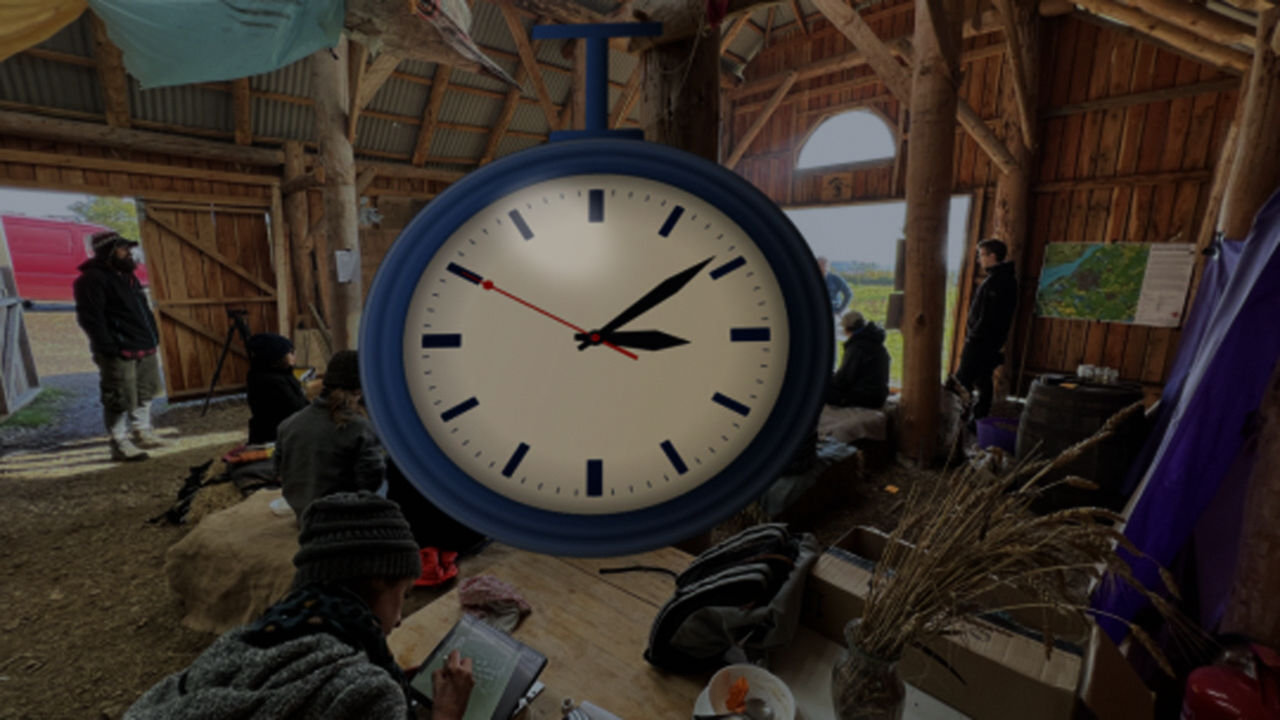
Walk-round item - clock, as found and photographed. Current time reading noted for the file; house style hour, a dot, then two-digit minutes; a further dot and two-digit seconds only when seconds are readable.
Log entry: 3.08.50
